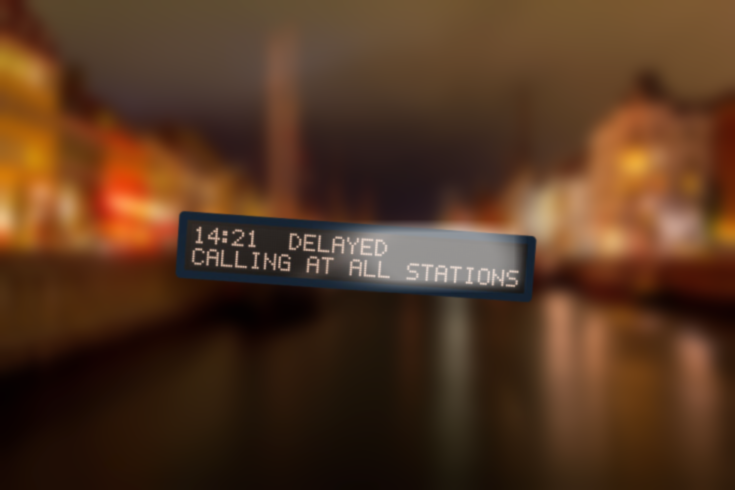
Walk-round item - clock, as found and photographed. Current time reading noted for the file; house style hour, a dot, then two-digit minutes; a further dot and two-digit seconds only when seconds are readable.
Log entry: 14.21
